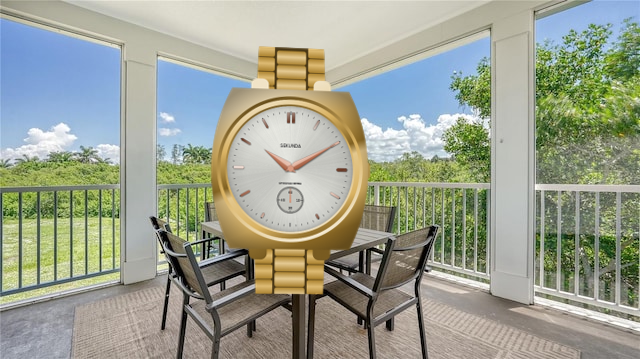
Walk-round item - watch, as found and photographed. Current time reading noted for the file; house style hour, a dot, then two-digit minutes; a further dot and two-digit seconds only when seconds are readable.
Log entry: 10.10
